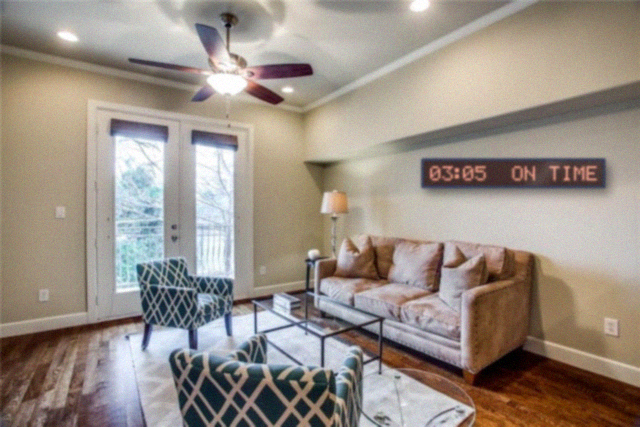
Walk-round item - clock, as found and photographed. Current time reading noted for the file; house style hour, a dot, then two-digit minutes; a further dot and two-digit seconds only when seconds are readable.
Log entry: 3.05
